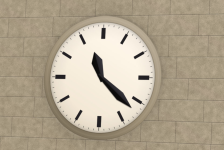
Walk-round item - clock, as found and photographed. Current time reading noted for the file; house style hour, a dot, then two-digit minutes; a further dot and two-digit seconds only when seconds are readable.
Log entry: 11.22
